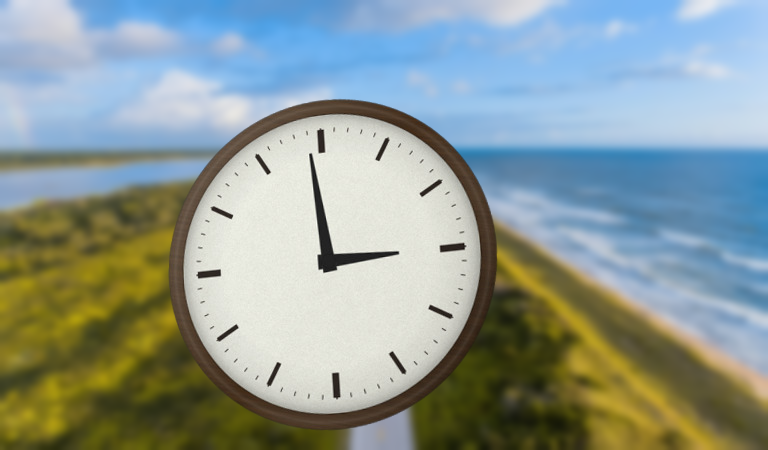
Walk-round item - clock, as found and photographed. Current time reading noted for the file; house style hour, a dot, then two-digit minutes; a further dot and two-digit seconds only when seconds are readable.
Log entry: 2.59
